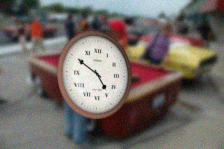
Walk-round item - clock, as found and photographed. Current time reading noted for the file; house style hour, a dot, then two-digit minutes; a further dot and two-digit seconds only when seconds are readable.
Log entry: 4.50
